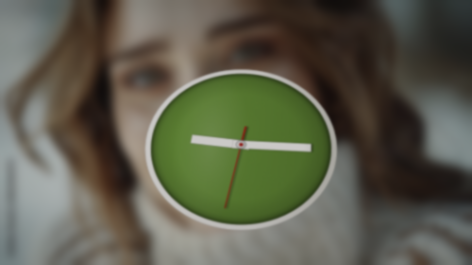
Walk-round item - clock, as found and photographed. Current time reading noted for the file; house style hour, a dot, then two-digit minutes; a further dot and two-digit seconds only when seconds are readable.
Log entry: 9.15.32
